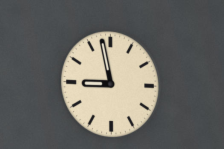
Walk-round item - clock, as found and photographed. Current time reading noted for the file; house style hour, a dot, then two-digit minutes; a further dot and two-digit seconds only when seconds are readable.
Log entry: 8.58
